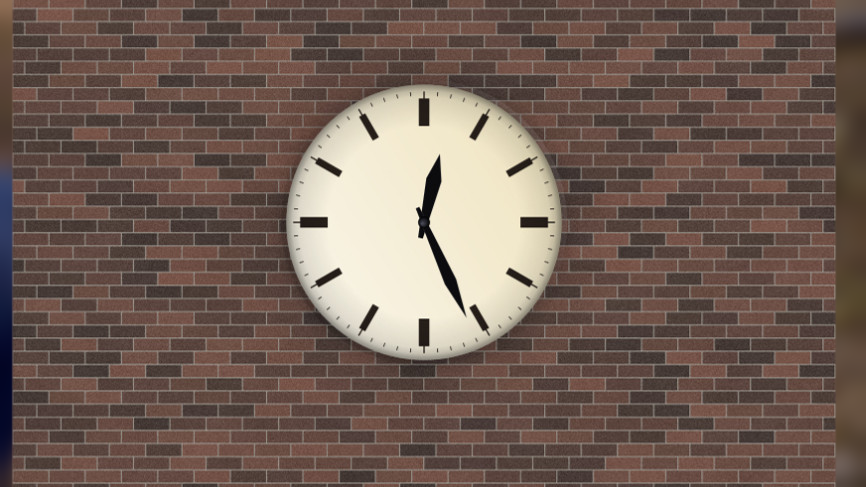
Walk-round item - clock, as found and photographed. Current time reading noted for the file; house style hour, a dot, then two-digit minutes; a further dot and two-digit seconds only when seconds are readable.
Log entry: 12.26
